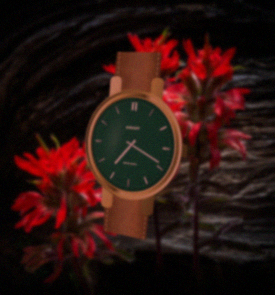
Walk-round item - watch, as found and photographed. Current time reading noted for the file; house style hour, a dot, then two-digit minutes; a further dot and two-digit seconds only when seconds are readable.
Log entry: 7.19
